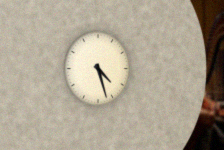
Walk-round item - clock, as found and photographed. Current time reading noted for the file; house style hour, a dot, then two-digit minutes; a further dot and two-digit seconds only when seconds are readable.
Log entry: 4.27
